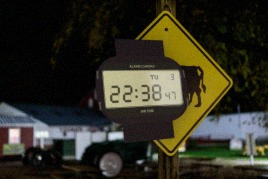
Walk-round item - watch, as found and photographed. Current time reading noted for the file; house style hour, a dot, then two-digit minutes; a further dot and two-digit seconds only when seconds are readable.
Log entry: 22.38
